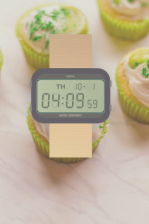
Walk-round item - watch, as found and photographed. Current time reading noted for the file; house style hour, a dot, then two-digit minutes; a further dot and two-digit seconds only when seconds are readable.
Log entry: 4.09.59
